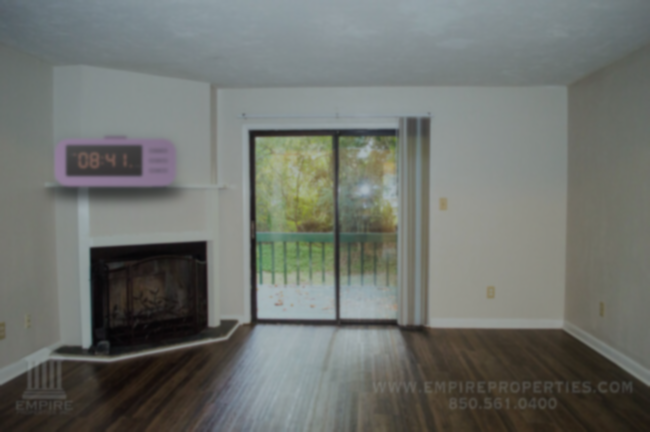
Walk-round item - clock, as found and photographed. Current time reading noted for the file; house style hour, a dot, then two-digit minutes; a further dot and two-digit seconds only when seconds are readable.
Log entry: 8.41
